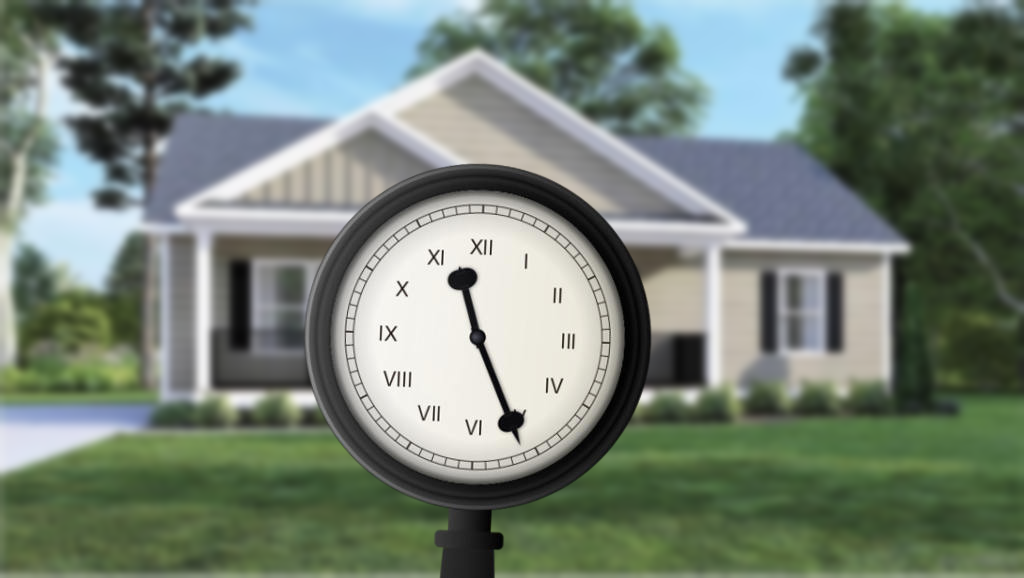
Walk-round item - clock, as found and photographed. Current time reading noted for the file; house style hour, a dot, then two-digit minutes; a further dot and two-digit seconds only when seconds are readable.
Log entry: 11.26
